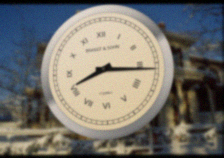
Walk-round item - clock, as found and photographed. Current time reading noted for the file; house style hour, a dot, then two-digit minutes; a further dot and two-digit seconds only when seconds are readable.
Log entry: 8.16
